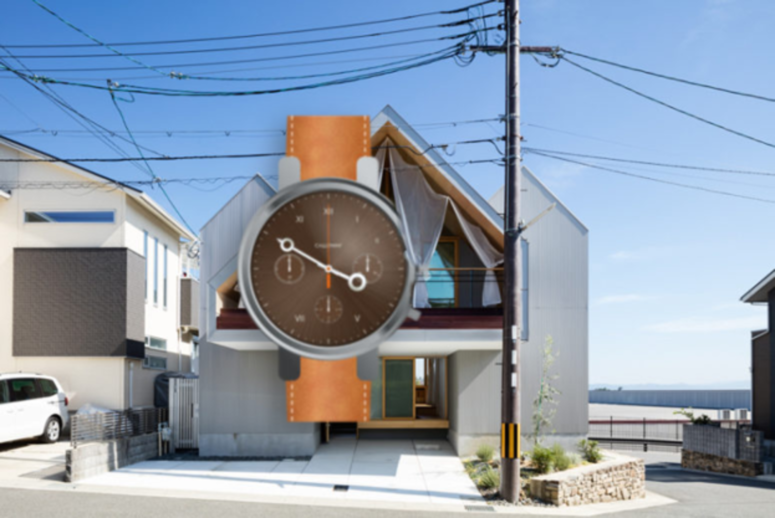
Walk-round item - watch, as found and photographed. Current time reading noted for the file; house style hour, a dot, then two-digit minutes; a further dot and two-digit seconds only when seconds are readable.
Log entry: 3.50
